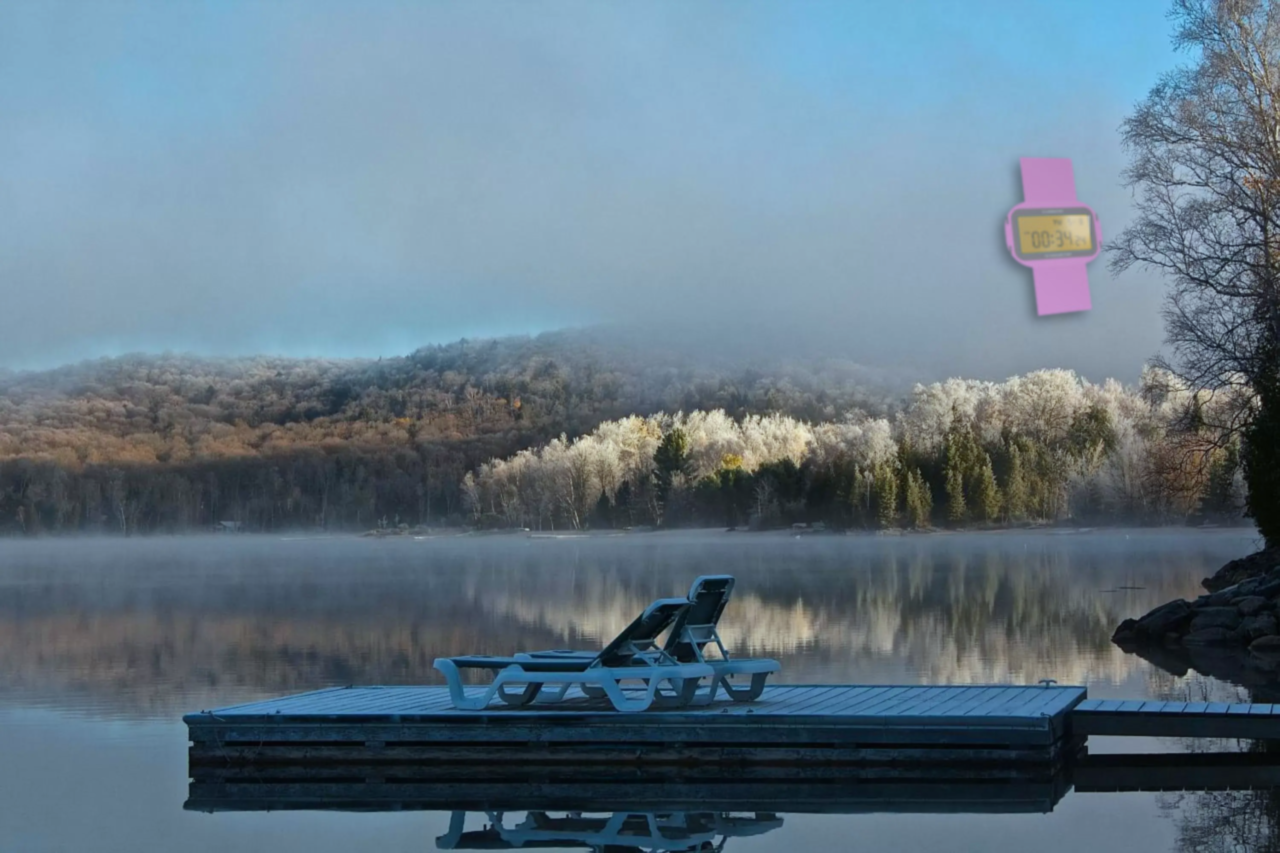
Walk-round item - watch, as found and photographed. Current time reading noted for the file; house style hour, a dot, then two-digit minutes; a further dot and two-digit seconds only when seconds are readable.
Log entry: 0.34
